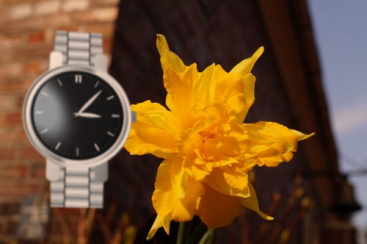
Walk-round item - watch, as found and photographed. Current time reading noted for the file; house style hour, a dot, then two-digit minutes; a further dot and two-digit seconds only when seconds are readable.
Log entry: 3.07
